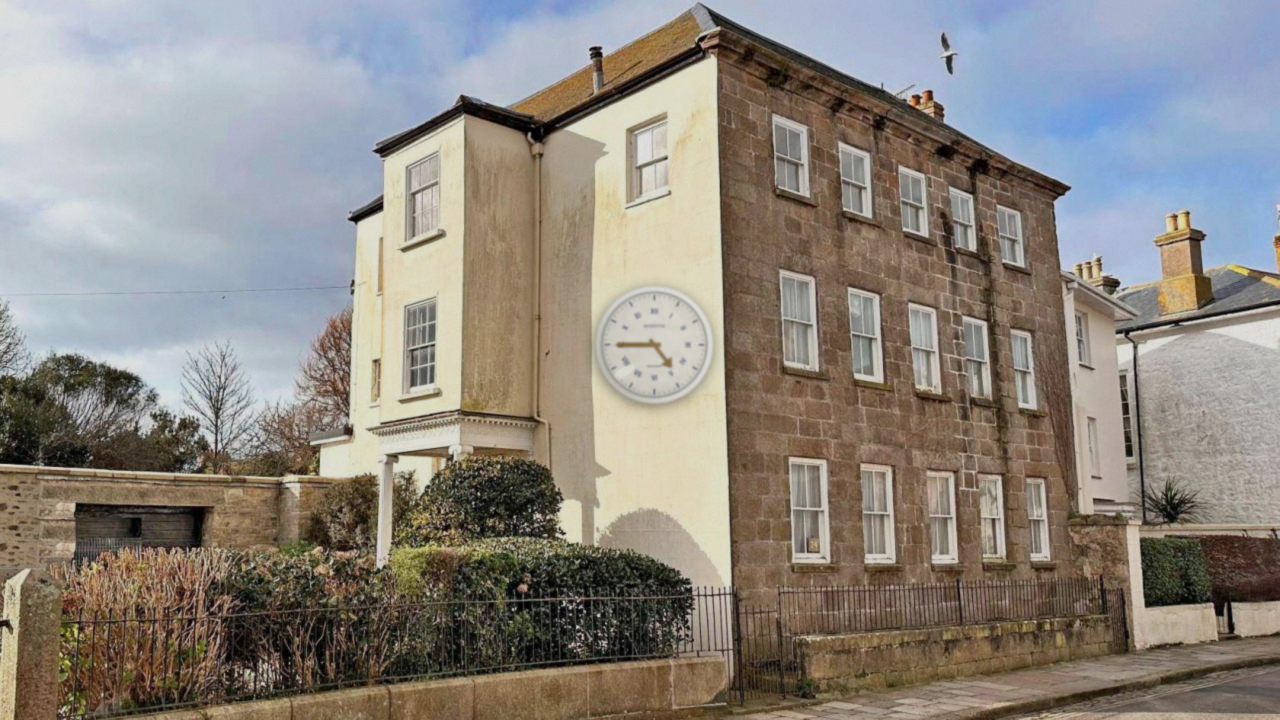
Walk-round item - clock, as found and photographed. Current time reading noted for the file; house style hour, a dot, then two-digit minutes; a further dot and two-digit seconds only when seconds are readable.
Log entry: 4.45
